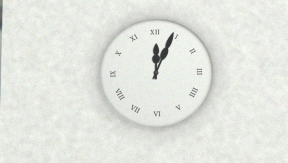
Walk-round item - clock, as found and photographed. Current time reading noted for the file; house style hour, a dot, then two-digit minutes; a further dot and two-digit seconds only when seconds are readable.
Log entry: 12.04
